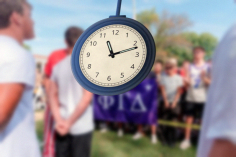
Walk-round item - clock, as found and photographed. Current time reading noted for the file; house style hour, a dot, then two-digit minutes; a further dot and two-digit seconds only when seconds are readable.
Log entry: 11.12
